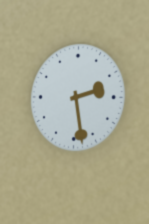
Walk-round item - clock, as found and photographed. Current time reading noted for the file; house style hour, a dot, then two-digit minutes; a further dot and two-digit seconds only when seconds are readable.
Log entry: 2.28
